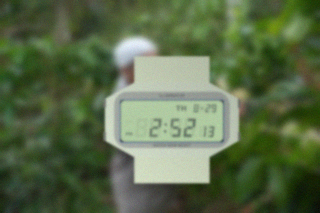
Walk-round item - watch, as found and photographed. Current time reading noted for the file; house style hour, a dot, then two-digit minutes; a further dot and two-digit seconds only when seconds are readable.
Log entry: 2.52
